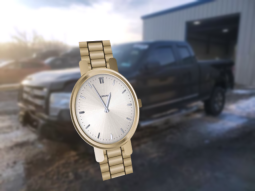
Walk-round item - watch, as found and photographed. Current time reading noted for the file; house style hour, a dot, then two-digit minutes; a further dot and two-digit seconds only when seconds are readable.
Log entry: 12.56
